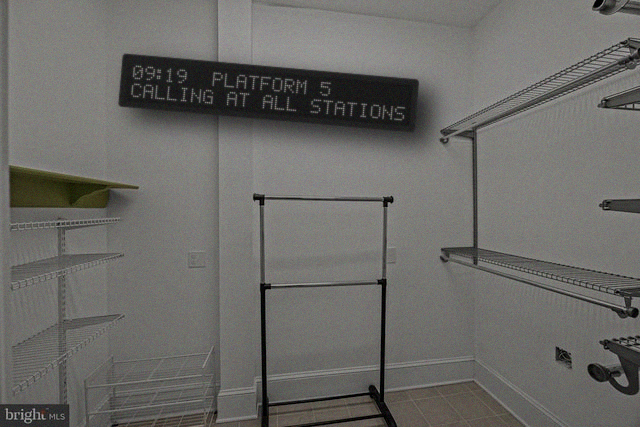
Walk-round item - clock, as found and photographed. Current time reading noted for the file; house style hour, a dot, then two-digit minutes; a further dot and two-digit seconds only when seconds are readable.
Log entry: 9.19
